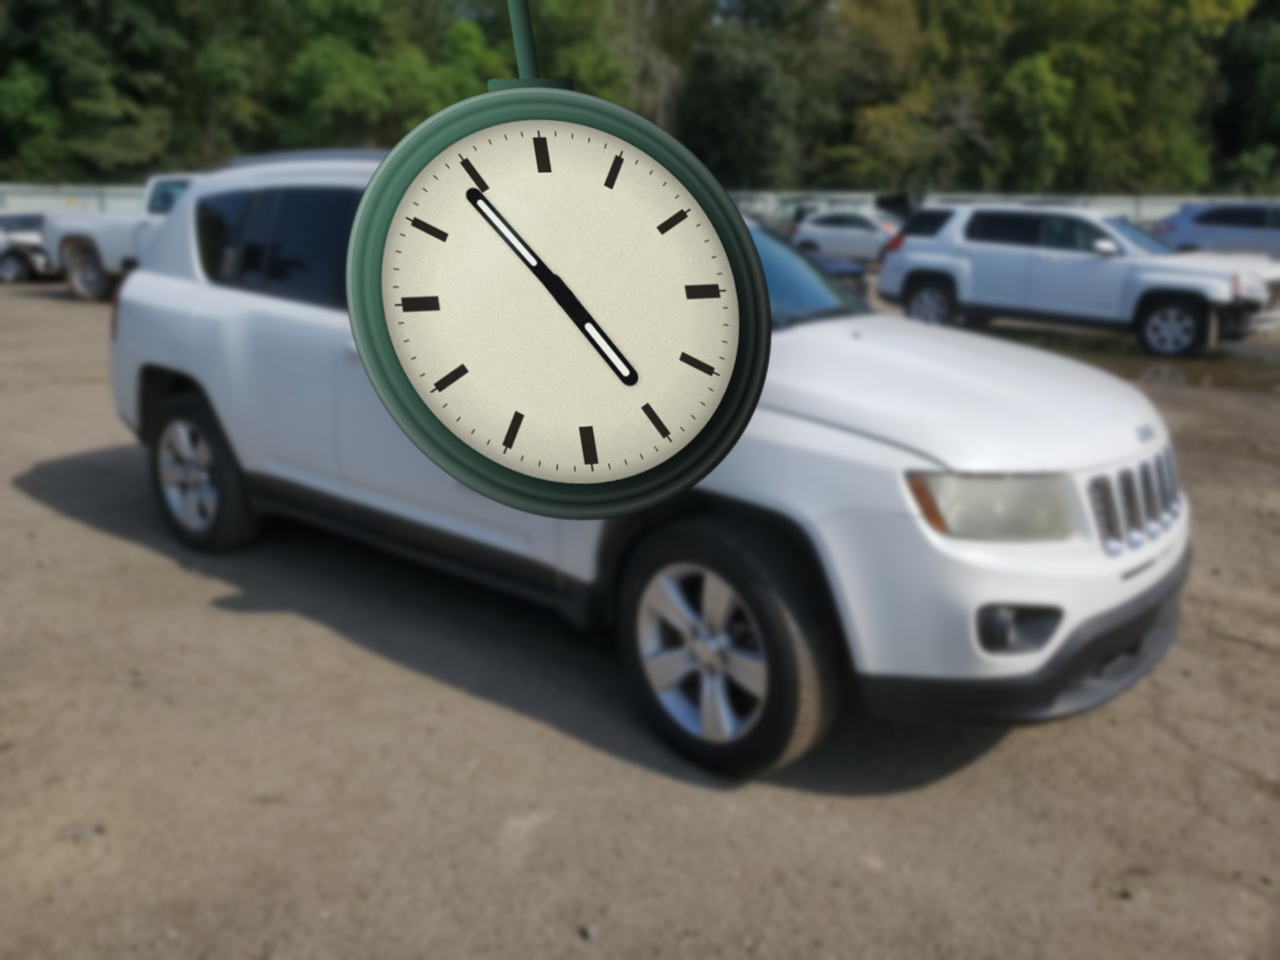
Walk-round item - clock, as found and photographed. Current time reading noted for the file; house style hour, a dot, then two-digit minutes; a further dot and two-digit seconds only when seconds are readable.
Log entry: 4.54
